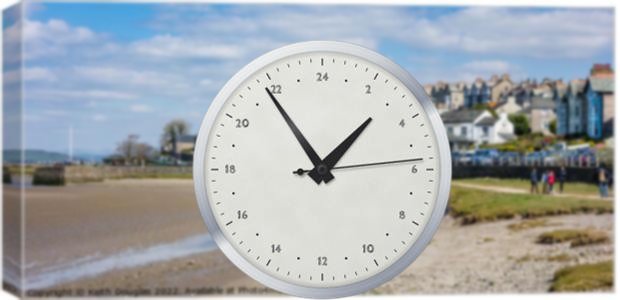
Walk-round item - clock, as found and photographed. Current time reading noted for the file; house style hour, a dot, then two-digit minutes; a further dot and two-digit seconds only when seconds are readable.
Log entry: 2.54.14
